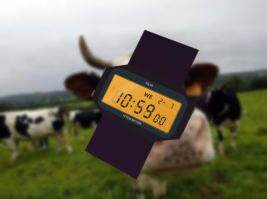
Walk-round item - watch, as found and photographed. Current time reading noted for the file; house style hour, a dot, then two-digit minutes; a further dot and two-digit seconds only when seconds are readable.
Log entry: 10.59.00
